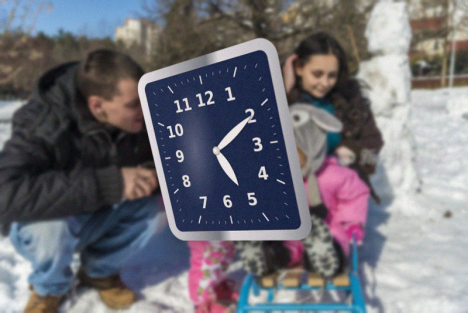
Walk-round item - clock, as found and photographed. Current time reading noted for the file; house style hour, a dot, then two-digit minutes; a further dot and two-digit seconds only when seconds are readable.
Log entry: 5.10
